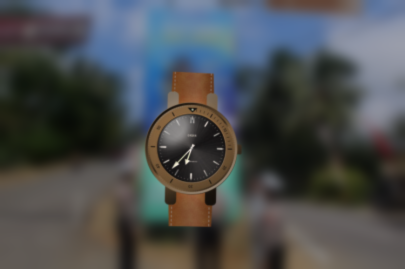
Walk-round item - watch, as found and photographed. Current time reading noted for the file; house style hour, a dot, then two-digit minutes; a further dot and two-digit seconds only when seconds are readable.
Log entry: 6.37
